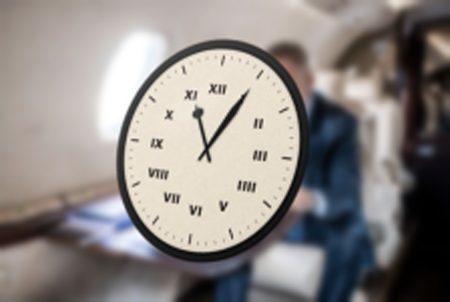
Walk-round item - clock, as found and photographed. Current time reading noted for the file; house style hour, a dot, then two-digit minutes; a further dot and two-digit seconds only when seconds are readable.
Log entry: 11.05
